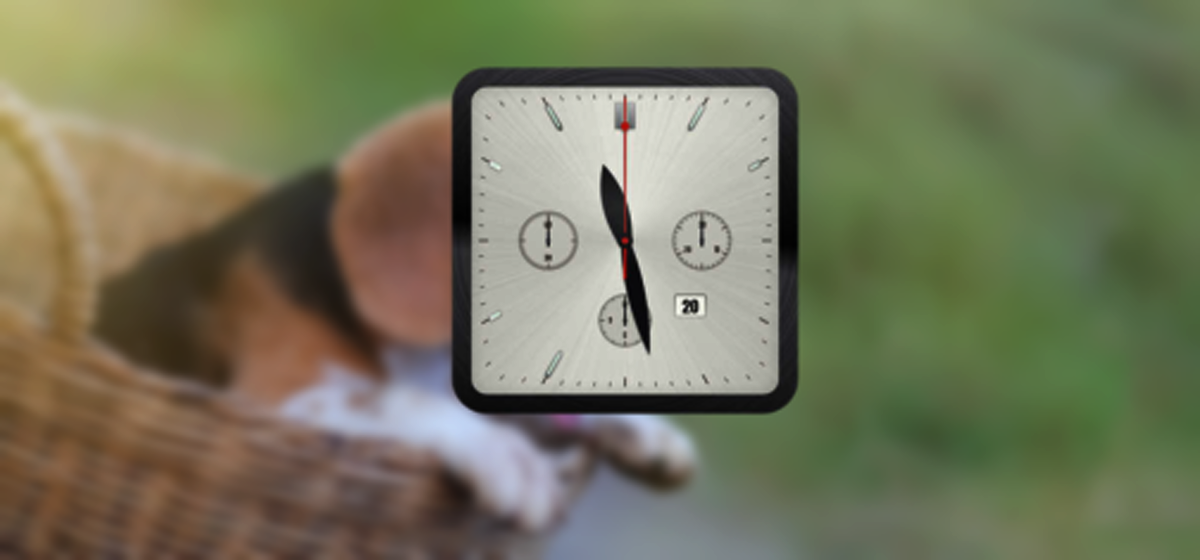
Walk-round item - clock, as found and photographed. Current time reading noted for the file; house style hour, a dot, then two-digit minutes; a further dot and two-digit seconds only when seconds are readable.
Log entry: 11.28
